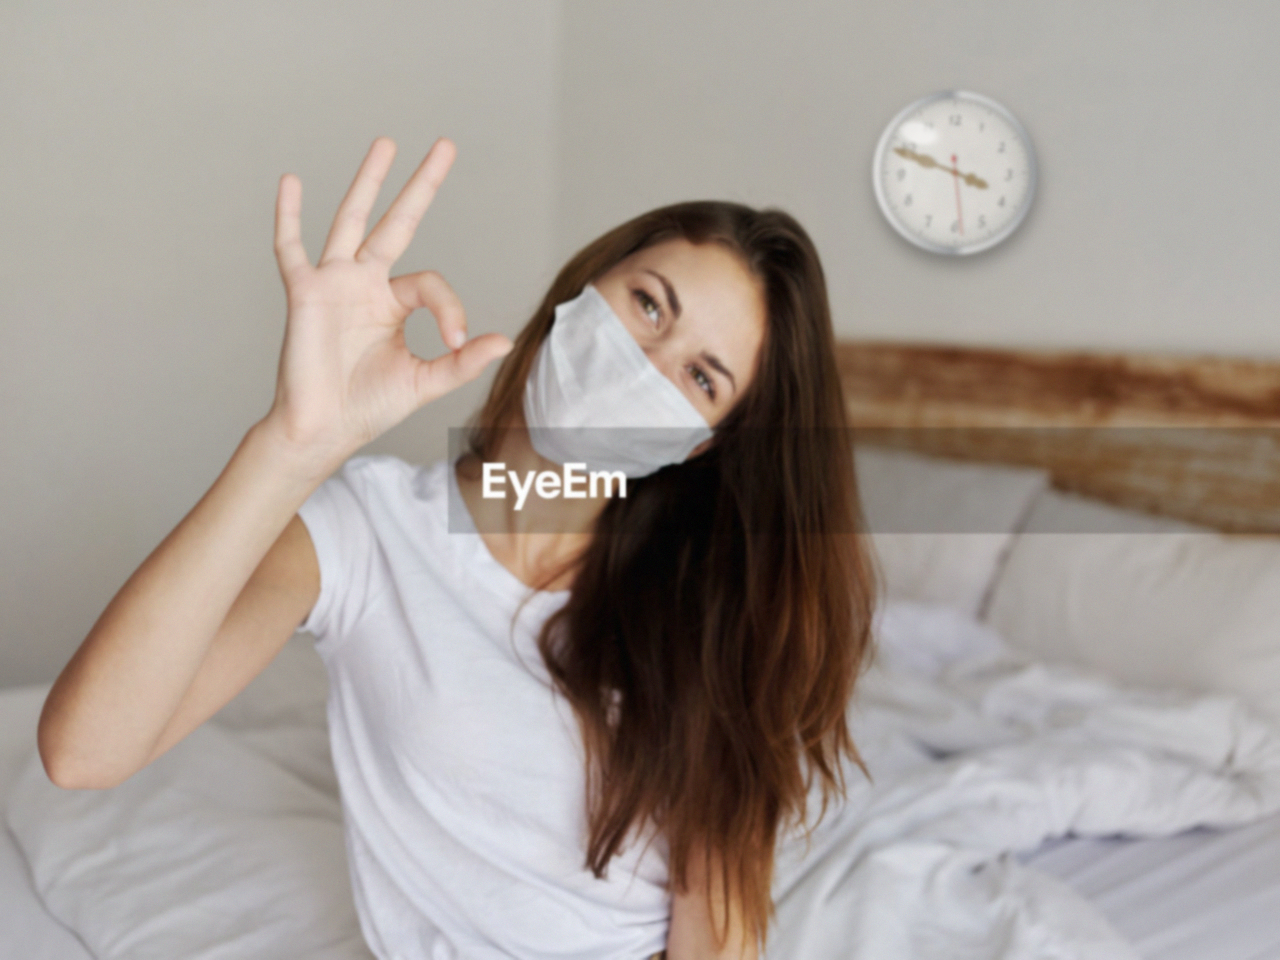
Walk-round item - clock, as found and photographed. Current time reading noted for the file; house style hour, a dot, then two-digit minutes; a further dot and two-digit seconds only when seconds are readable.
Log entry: 3.48.29
